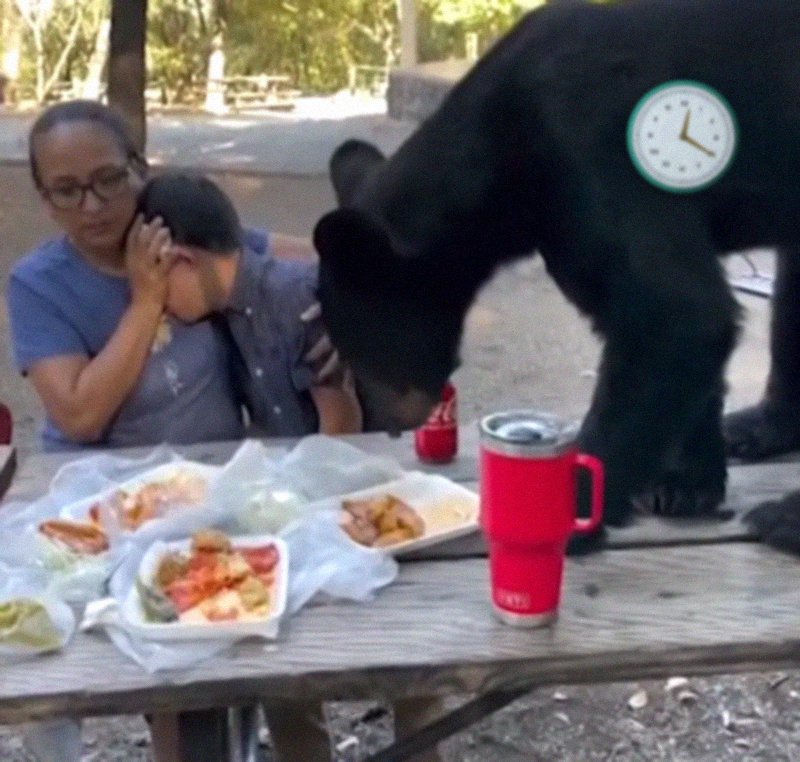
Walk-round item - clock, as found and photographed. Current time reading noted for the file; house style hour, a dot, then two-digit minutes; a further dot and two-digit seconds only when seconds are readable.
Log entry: 12.20
